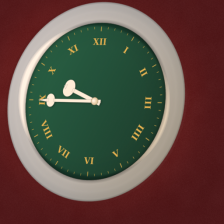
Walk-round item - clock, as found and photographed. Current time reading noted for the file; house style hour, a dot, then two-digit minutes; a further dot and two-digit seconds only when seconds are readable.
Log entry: 9.45
